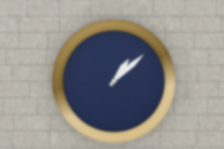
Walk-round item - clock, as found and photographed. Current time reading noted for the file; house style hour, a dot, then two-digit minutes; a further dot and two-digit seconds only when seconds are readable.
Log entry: 1.08
